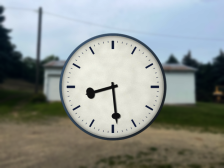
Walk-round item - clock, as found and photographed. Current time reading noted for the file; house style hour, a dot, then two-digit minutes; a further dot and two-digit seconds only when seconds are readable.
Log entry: 8.29
